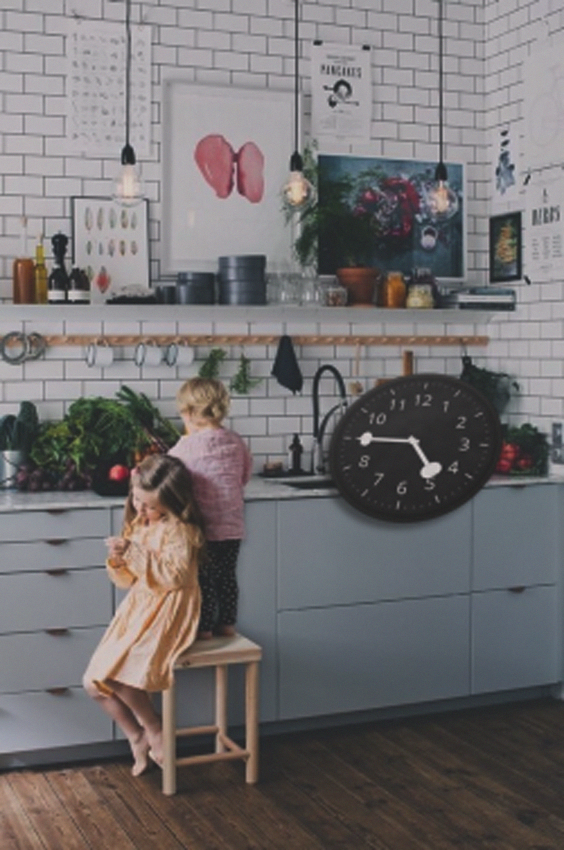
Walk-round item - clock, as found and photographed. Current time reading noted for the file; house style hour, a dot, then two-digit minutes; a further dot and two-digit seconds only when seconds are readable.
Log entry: 4.45
